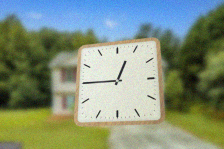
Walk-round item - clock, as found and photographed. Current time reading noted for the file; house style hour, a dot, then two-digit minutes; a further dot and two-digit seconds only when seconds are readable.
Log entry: 12.45
